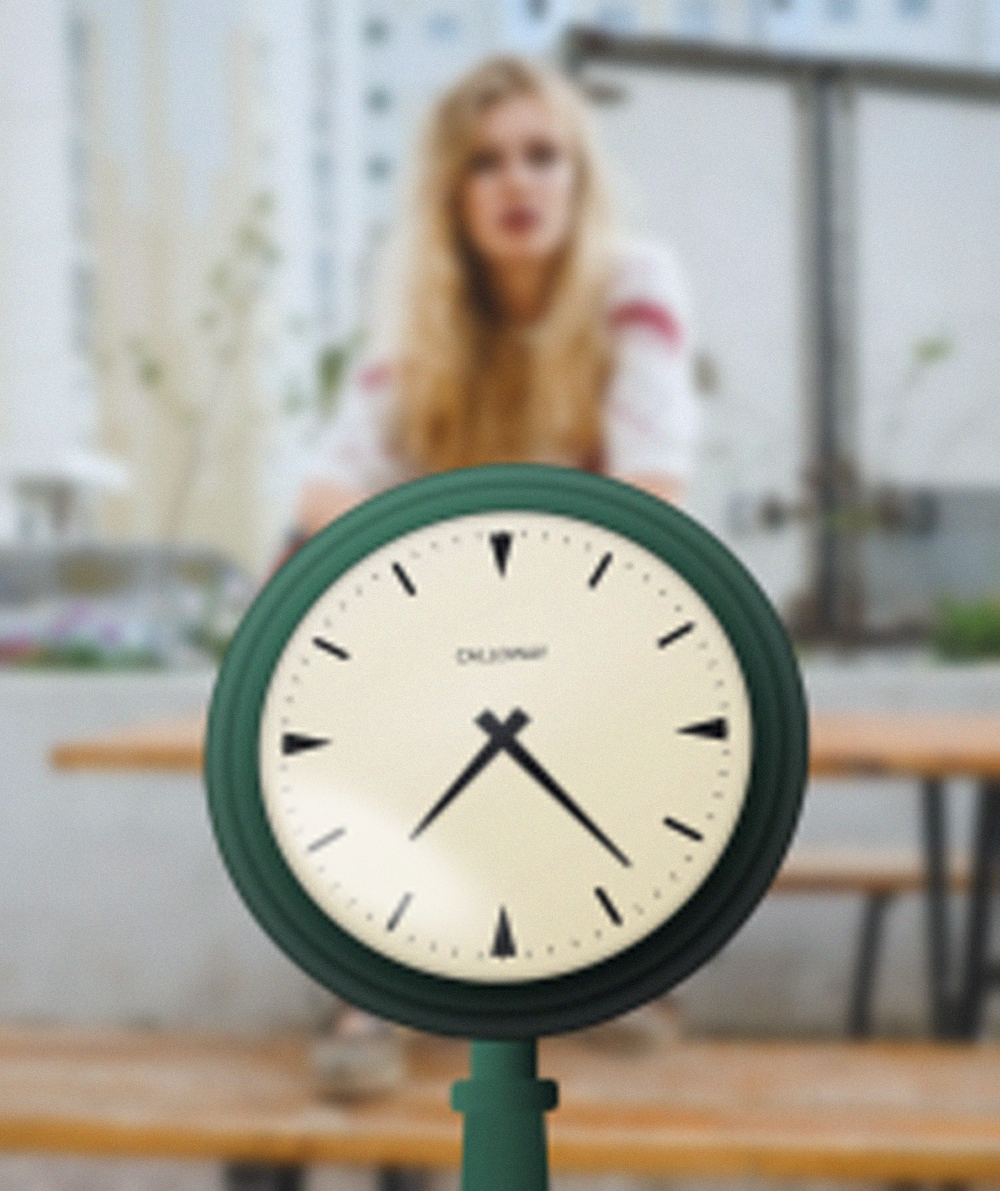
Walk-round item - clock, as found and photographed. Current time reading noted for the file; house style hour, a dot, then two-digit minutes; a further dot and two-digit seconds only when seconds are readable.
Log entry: 7.23
